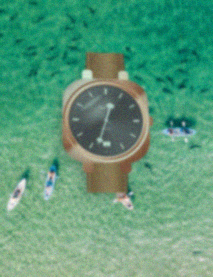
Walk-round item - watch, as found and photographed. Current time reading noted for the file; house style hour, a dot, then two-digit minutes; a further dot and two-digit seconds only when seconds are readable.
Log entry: 12.33
